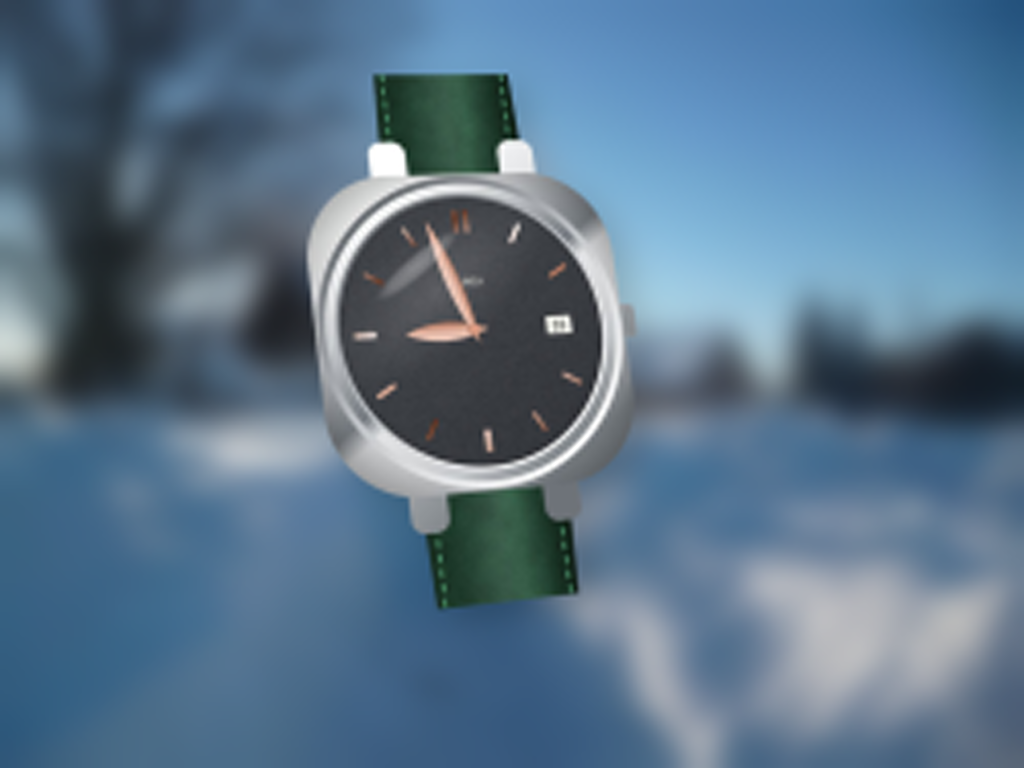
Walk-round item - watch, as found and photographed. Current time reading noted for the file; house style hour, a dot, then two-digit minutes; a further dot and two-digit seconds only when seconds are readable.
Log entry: 8.57
